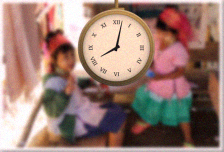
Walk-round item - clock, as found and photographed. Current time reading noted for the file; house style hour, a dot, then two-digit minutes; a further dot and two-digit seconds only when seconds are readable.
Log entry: 8.02
